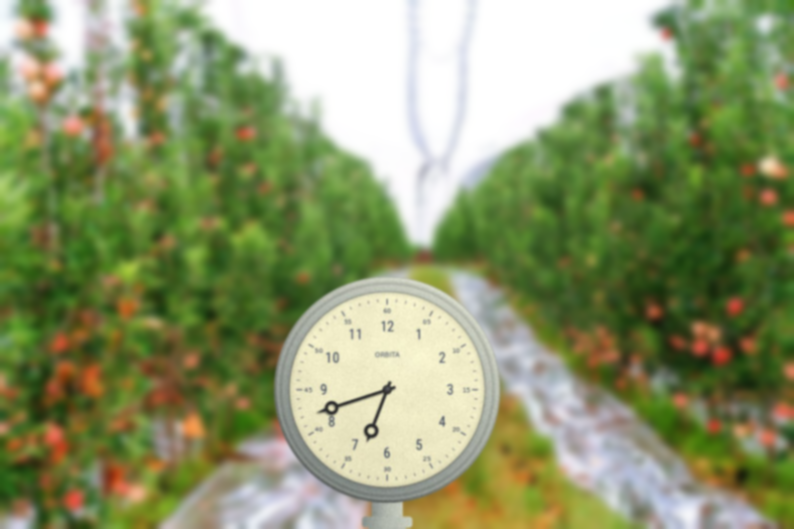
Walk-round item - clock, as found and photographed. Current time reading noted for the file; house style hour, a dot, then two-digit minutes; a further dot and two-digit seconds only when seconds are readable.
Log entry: 6.42
